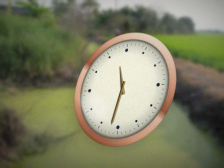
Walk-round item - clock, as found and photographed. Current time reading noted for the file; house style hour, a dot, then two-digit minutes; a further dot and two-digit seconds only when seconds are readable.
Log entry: 11.32
